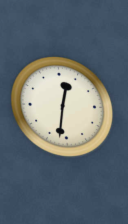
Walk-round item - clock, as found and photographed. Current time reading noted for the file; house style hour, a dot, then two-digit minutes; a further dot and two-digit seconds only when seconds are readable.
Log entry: 12.32
